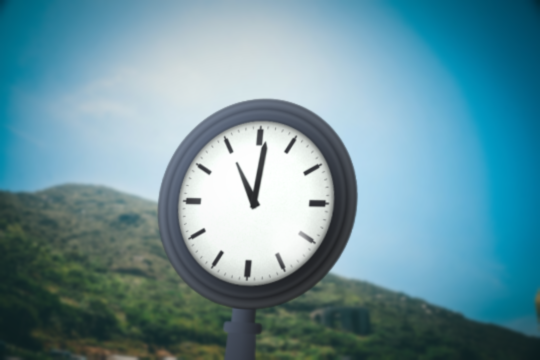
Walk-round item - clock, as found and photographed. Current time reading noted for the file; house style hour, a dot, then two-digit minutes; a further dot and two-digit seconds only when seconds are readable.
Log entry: 11.01
